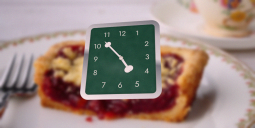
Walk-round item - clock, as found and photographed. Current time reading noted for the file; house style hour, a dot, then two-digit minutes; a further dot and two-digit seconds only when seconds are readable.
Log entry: 4.53
